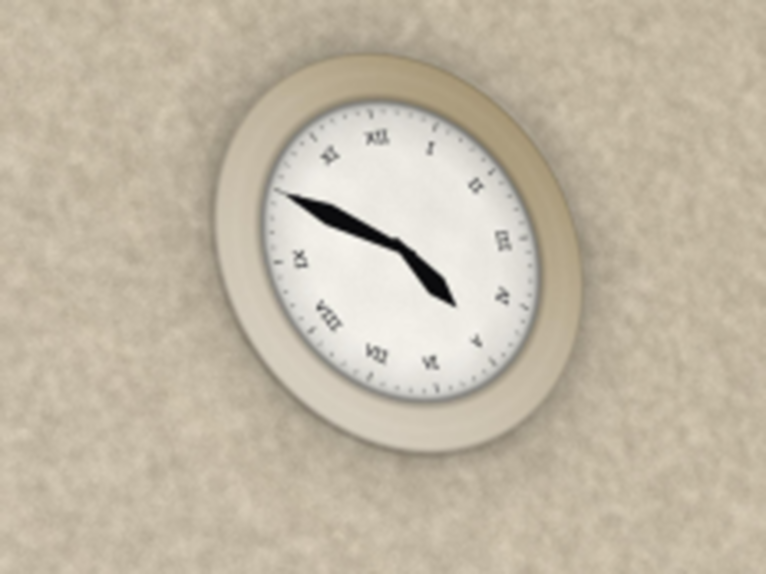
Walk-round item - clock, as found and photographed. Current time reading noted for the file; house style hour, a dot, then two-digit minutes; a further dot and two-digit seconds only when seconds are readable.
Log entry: 4.50
